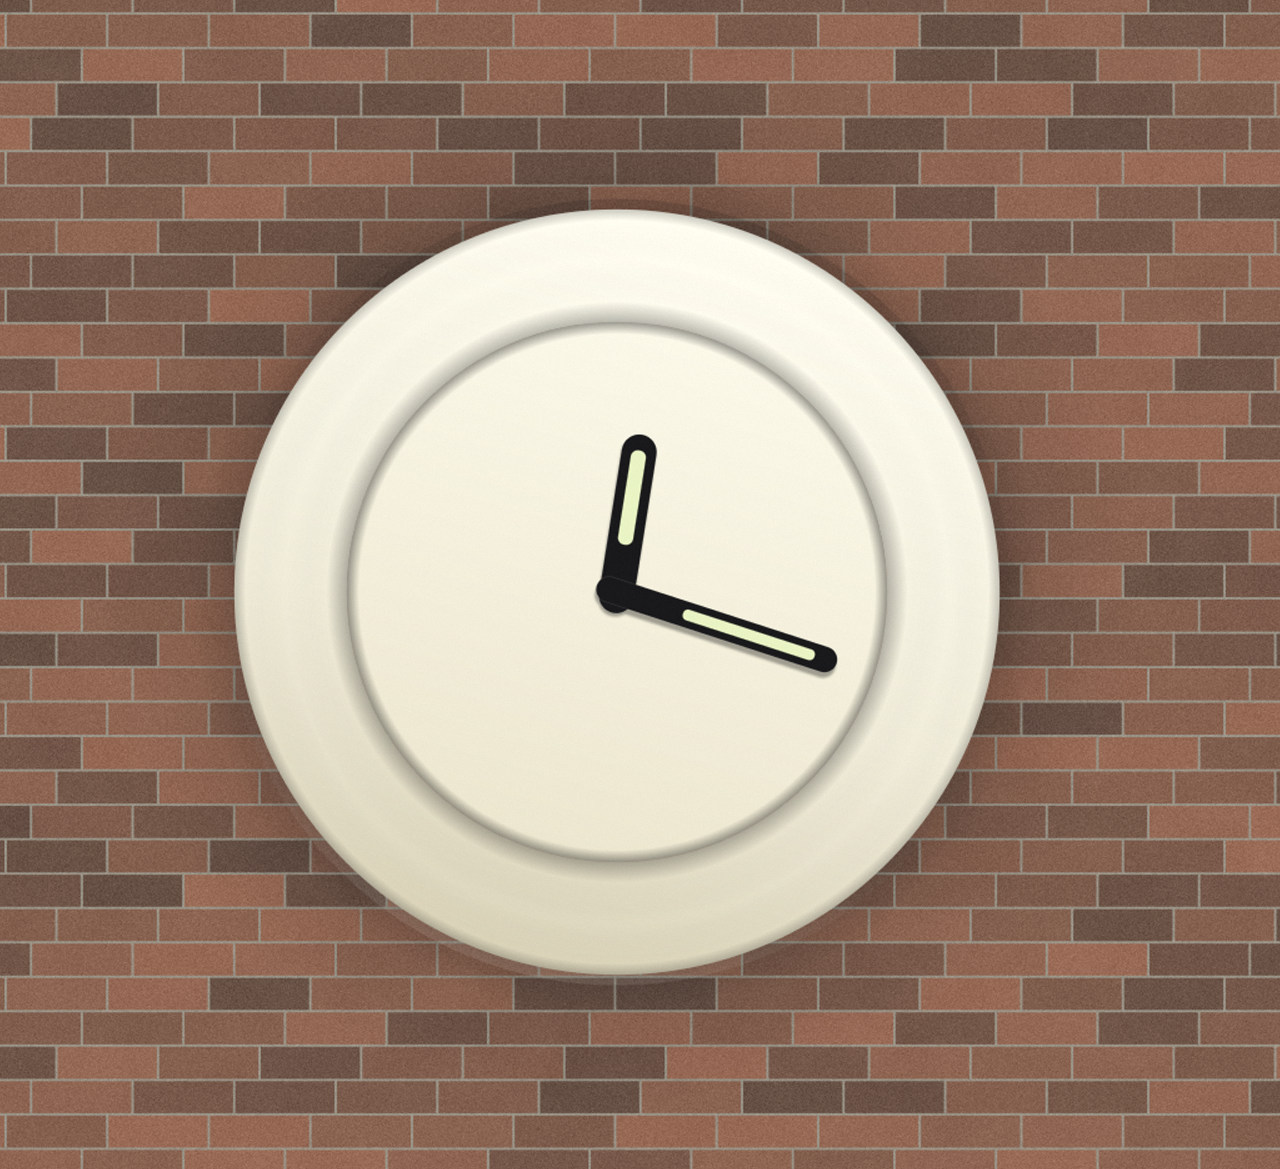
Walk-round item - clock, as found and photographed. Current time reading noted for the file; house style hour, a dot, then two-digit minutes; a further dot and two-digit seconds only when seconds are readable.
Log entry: 12.18
